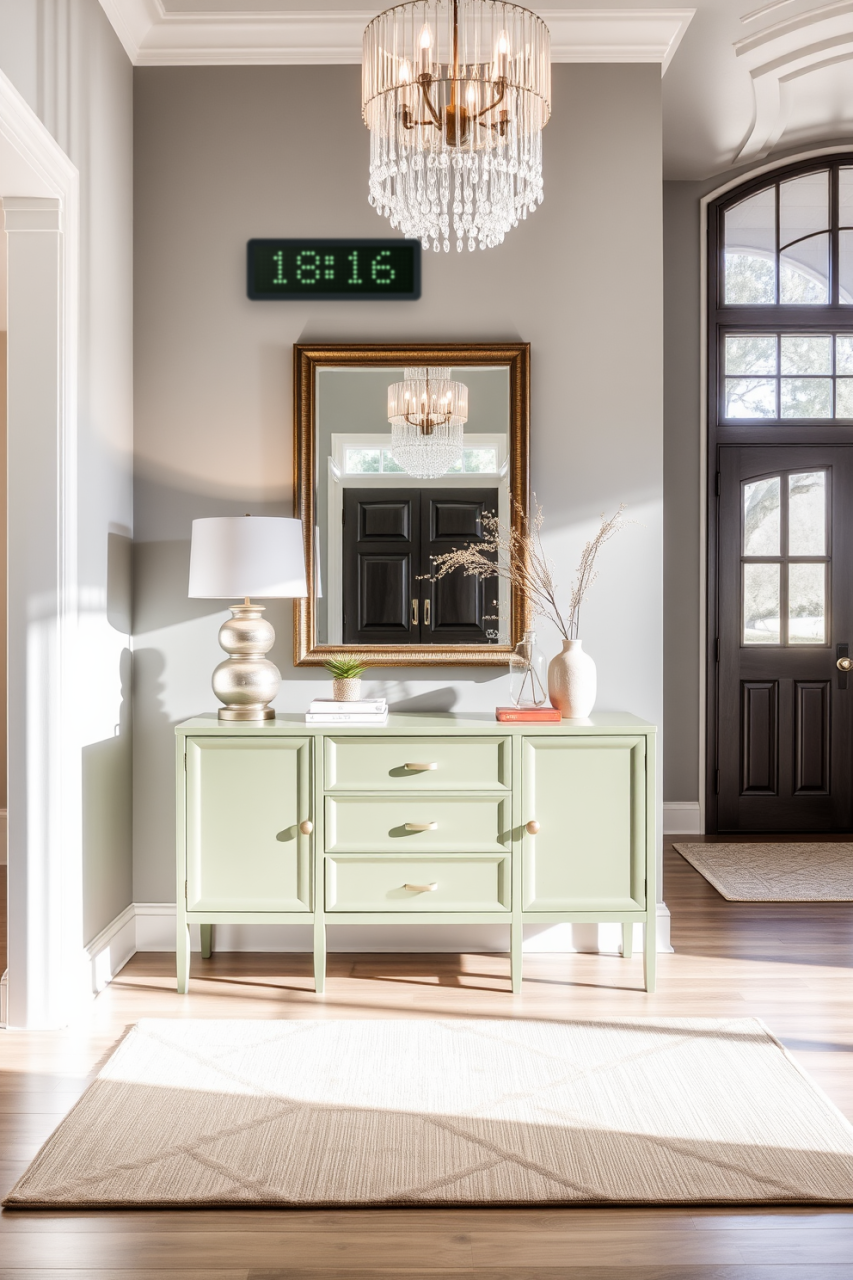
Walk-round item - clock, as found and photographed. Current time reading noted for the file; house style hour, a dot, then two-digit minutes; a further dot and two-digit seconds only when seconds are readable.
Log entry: 18.16
